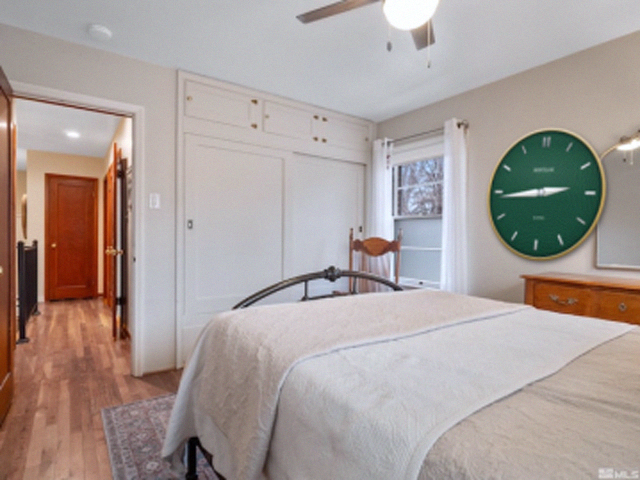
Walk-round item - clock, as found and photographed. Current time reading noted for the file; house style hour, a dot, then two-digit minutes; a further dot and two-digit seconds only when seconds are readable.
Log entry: 2.44
